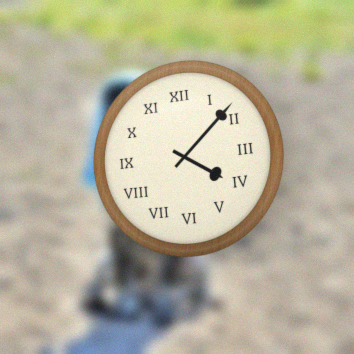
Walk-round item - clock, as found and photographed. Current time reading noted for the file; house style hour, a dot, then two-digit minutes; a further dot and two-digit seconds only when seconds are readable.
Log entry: 4.08
